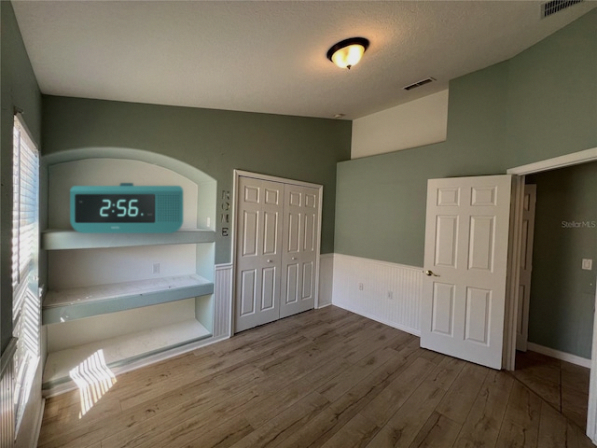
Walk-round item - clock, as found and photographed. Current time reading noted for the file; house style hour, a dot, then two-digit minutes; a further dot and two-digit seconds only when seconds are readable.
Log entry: 2.56
